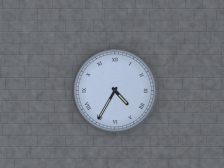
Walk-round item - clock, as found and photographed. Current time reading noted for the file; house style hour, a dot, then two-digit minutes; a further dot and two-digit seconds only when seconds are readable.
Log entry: 4.35
